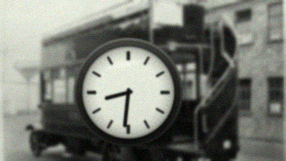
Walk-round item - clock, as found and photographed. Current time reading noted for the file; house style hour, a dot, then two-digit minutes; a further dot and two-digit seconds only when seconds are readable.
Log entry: 8.31
